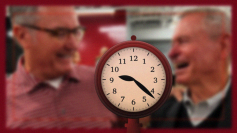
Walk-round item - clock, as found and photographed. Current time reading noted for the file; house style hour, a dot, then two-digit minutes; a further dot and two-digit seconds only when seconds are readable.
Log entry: 9.22
